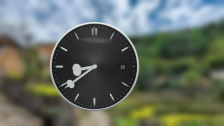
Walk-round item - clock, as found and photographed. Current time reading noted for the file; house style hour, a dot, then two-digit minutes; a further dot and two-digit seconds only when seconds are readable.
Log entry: 8.39
